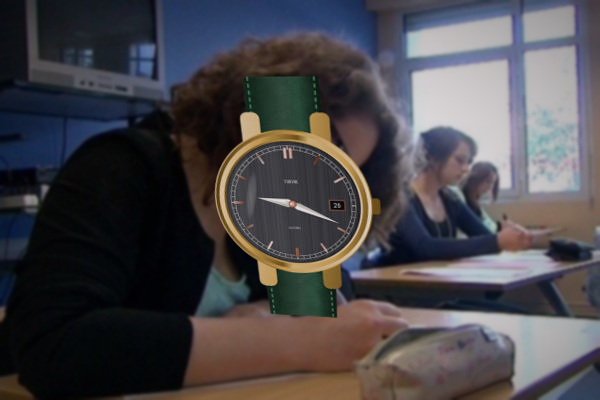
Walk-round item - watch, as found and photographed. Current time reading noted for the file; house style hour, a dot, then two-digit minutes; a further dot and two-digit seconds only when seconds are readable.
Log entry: 9.19
